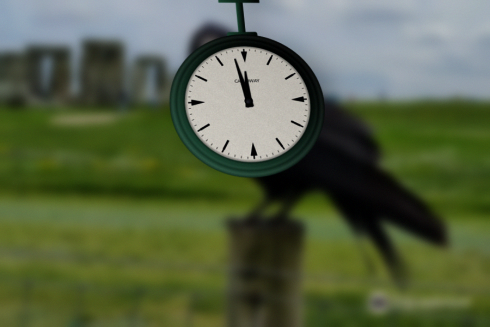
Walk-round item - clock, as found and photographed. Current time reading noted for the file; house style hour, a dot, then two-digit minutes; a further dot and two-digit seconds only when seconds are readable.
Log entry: 11.58
